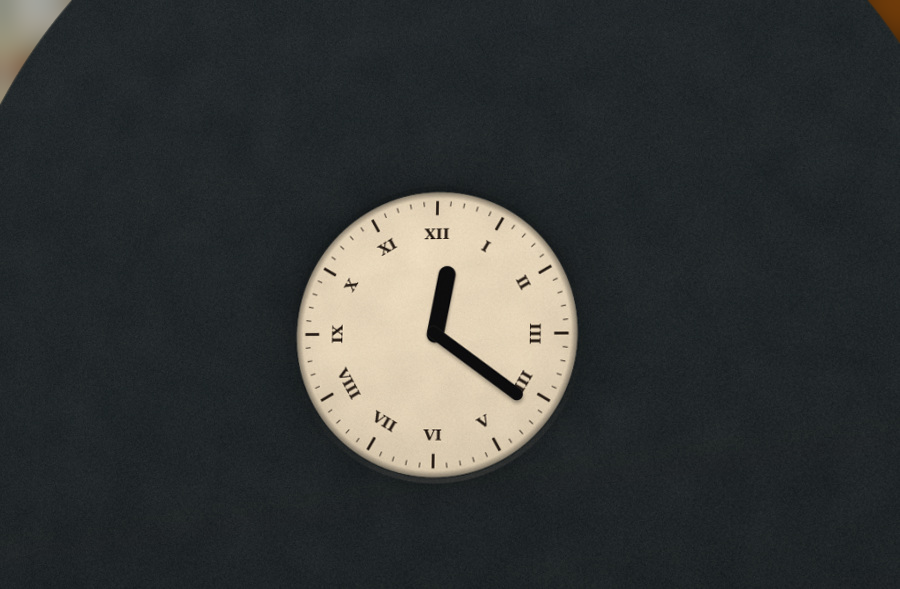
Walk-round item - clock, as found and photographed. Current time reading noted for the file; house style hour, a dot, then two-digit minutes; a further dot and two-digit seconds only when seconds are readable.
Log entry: 12.21
